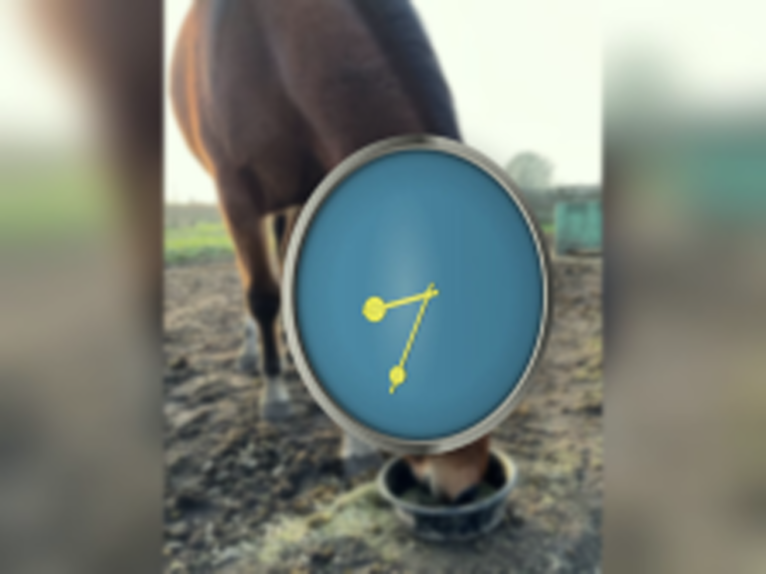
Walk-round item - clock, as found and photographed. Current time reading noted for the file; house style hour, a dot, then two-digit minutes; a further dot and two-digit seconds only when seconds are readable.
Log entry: 8.34
